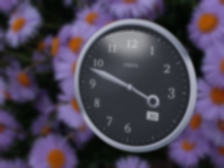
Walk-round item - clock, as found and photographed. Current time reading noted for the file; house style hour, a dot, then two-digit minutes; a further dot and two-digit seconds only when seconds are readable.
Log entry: 3.48
